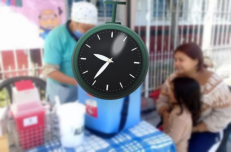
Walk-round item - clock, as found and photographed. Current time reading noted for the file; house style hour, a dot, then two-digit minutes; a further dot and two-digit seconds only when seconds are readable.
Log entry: 9.36
